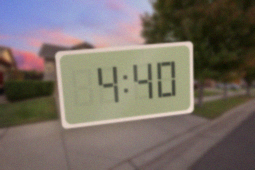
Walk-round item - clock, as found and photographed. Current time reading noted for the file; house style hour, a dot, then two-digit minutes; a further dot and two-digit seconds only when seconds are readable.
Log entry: 4.40
